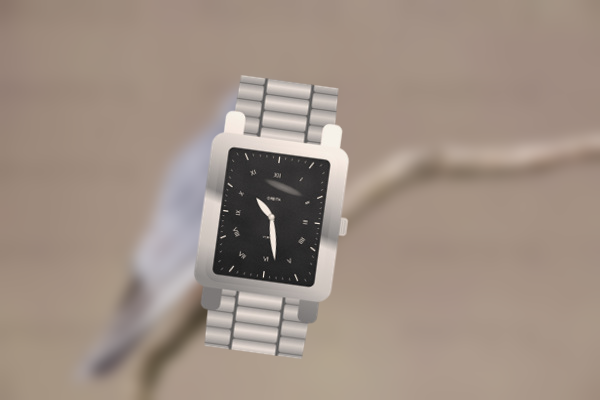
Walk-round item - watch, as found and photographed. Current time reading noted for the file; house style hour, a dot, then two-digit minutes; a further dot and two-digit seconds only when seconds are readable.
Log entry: 10.28
